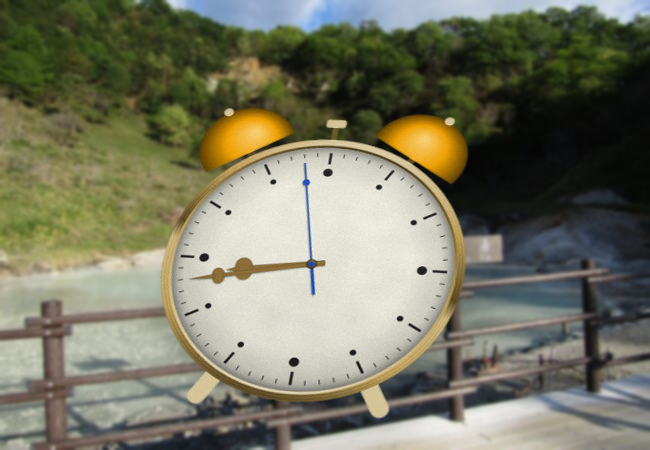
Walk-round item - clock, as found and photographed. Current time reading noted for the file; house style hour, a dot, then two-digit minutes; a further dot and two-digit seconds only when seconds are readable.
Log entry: 8.42.58
